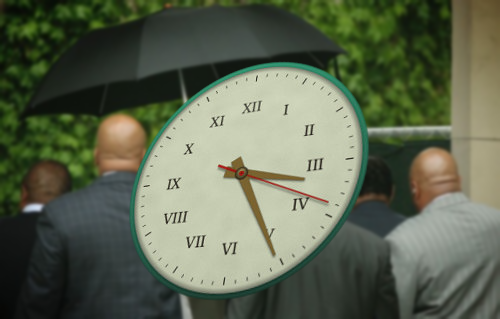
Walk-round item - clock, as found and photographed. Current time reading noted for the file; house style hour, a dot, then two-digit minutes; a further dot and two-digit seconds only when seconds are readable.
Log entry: 3.25.19
